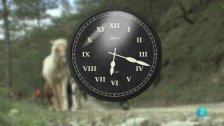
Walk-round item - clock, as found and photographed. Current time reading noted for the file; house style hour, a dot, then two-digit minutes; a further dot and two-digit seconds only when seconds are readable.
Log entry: 6.18
